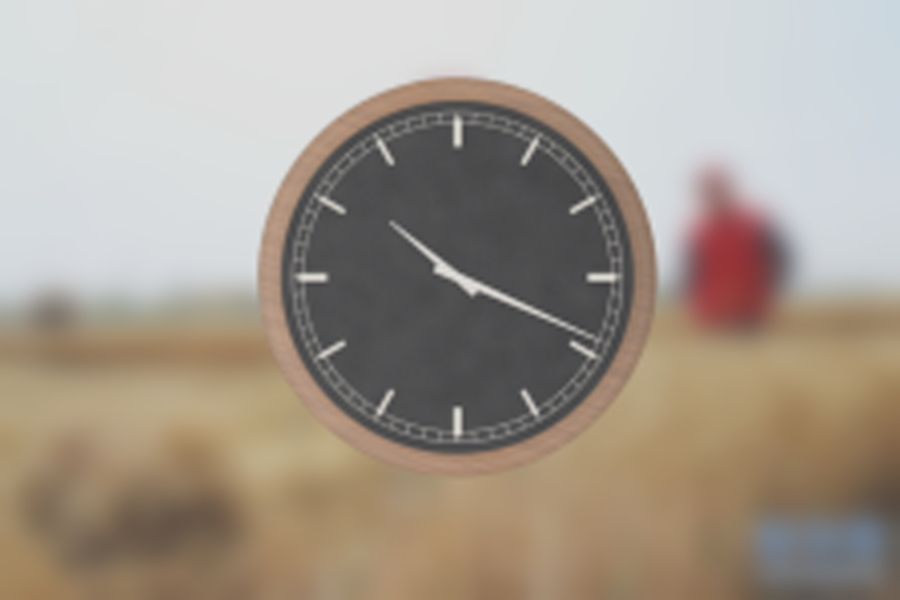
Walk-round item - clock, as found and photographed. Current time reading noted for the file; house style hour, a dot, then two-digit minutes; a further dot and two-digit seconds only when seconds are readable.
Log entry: 10.19
